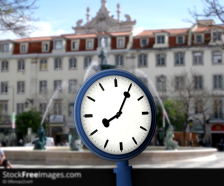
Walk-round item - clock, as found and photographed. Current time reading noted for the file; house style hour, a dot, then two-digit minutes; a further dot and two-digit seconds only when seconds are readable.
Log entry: 8.05
